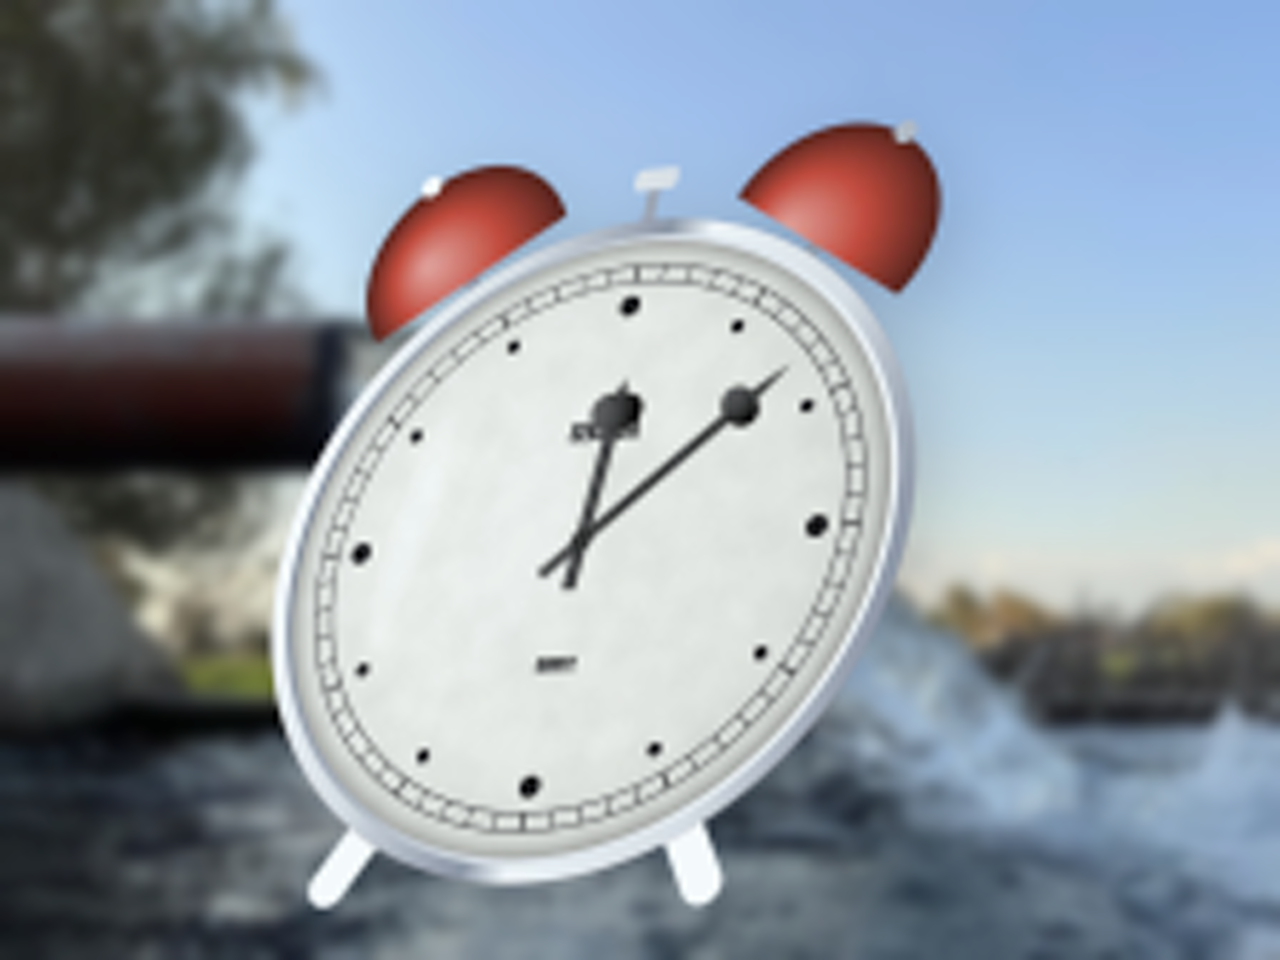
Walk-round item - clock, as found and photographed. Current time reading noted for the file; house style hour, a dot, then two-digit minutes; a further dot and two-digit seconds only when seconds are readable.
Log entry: 12.08
